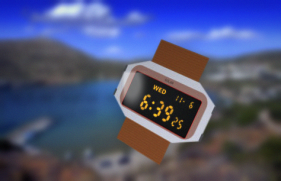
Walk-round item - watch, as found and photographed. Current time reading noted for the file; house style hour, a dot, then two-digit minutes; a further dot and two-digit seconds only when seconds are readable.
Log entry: 6.39.25
